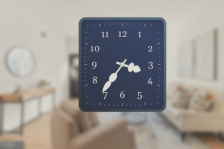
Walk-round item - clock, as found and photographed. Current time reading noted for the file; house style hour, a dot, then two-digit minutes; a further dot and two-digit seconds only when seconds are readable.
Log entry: 3.36
